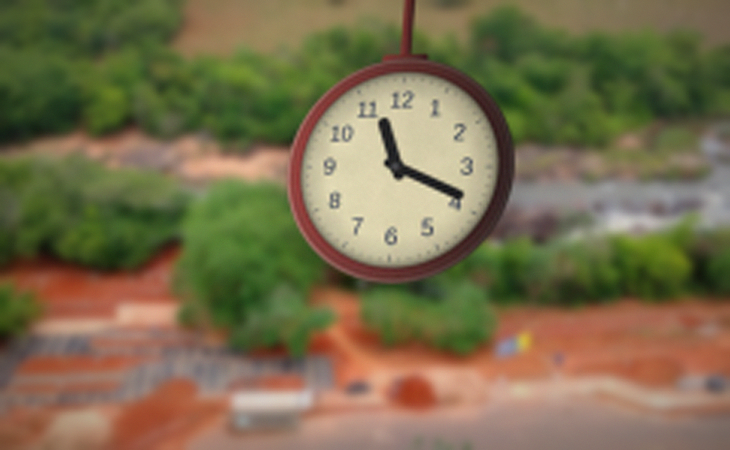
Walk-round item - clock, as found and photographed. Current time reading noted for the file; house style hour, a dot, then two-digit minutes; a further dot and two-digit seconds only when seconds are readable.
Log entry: 11.19
